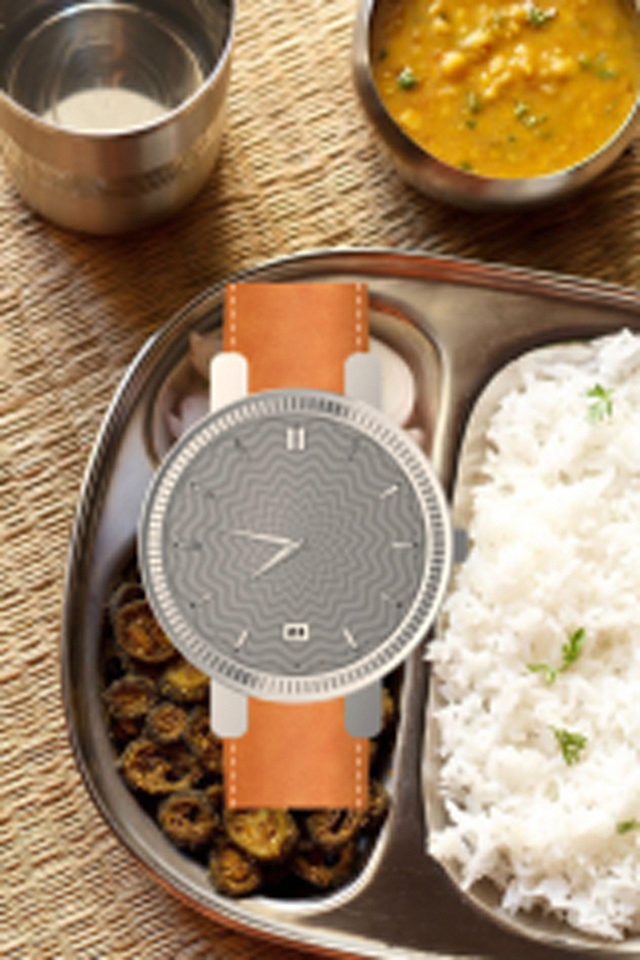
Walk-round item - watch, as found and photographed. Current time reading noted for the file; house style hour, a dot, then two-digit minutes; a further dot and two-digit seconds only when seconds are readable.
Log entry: 7.47
